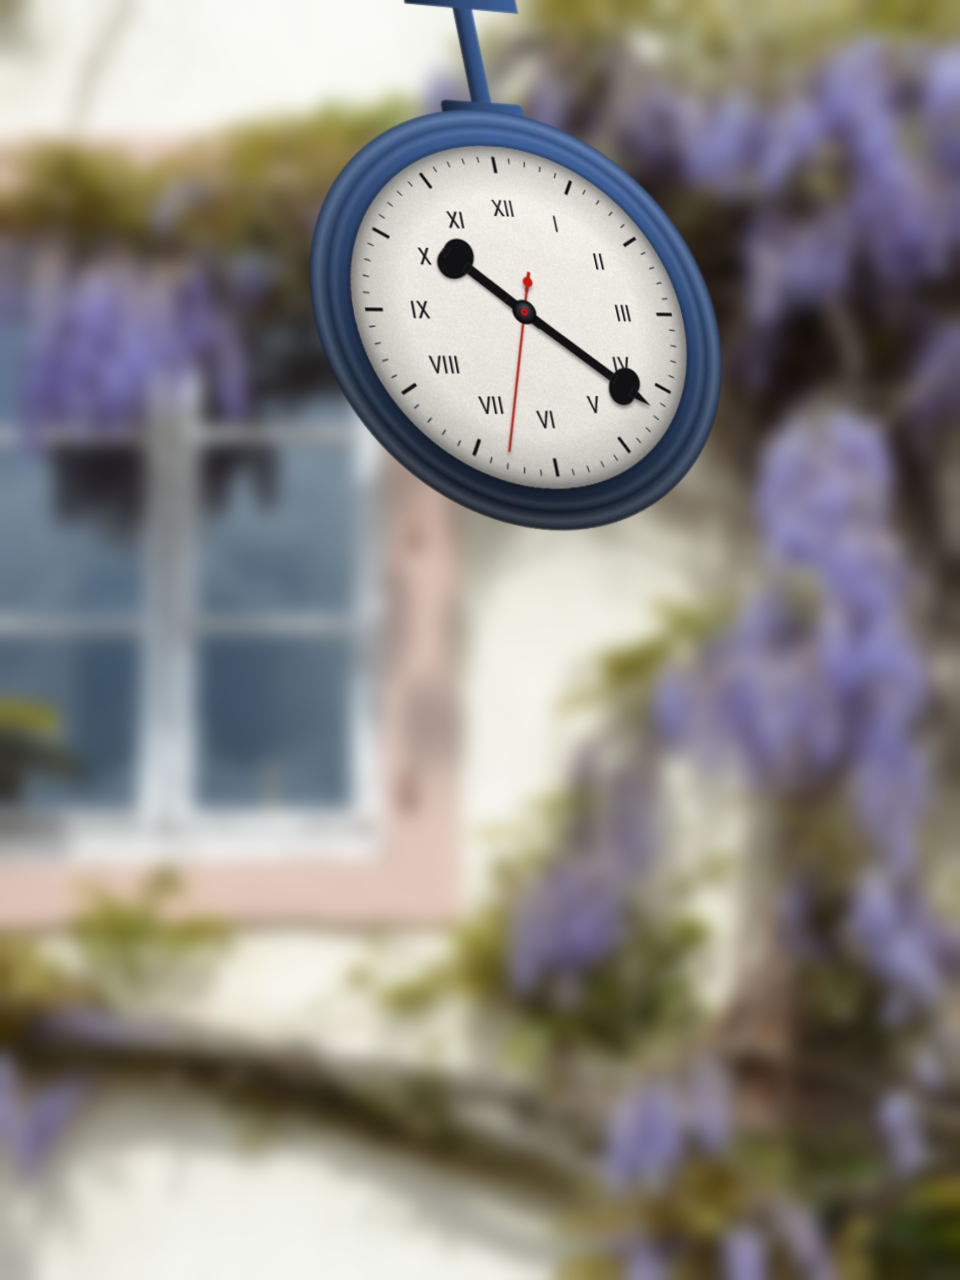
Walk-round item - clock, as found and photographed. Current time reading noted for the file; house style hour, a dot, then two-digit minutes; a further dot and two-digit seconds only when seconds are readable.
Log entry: 10.21.33
